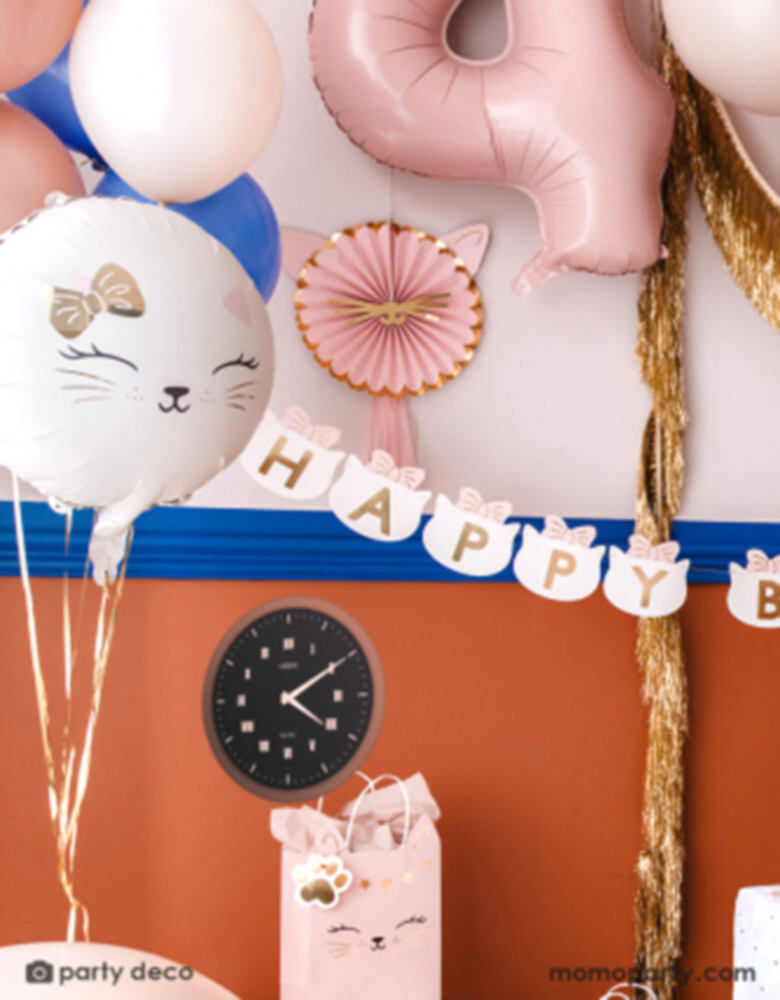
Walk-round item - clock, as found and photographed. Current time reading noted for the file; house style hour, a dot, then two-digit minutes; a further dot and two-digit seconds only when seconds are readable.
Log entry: 4.10
